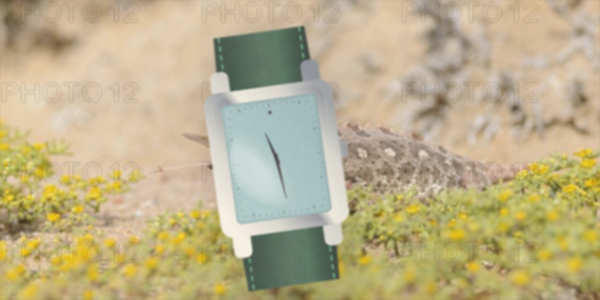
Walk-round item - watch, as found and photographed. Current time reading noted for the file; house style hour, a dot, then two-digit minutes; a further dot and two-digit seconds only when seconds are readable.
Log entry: 11.29
